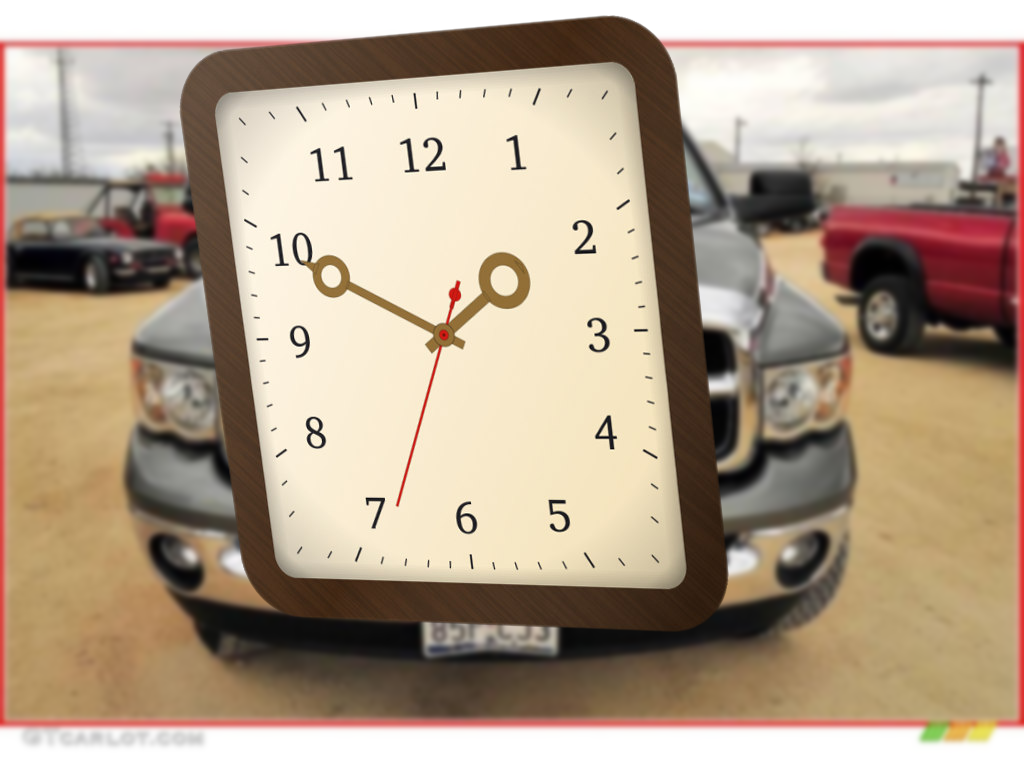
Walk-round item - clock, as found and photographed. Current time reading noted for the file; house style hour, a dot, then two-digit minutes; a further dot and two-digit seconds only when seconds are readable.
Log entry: 1.49.34
